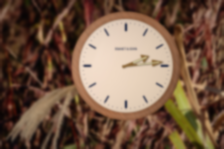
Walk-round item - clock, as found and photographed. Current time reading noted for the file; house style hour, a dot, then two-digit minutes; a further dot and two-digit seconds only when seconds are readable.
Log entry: 2.14
